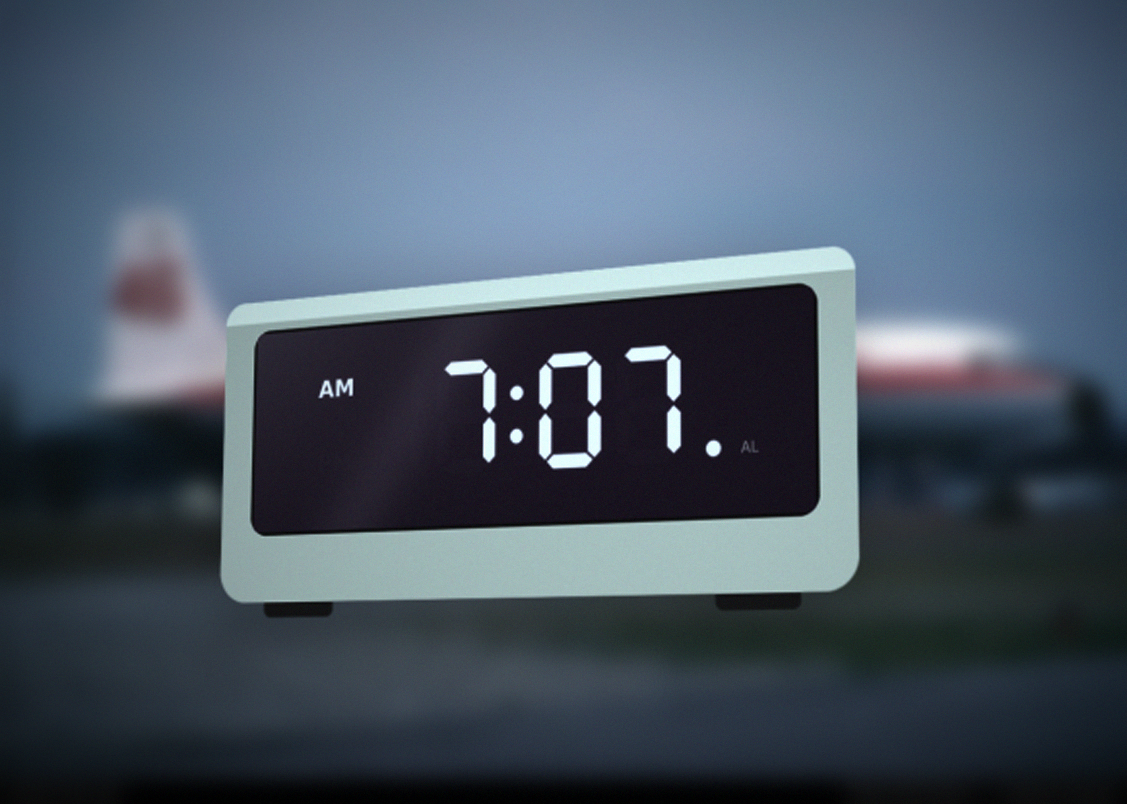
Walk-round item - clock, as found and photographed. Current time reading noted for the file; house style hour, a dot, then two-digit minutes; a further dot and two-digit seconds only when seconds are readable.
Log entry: 7.07
